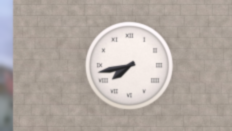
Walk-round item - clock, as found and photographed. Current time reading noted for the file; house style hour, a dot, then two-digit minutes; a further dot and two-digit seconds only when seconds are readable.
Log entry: 7.43
